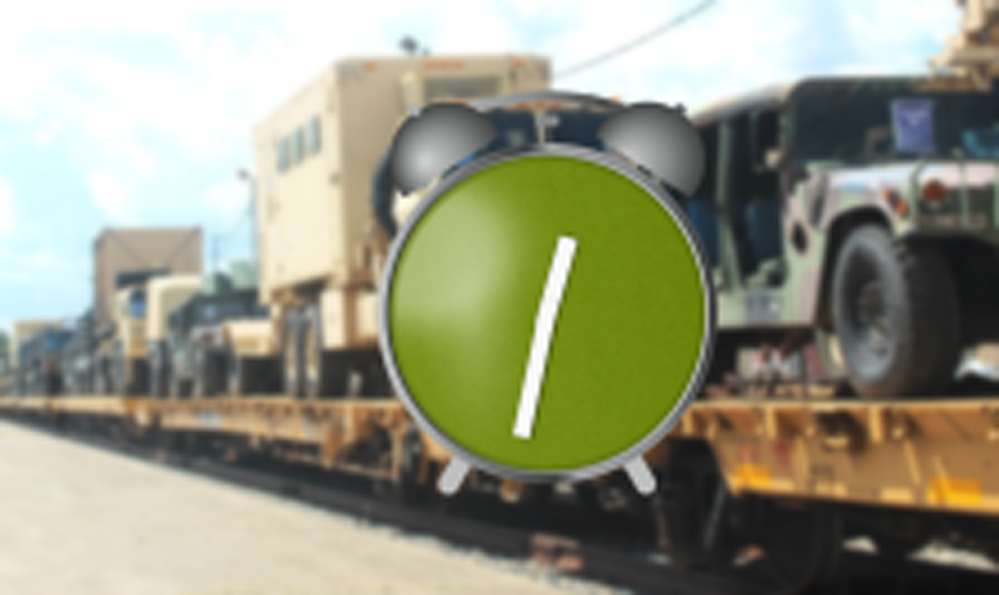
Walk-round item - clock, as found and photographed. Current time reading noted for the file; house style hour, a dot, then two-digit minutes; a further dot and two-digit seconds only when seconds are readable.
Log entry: 12.32
